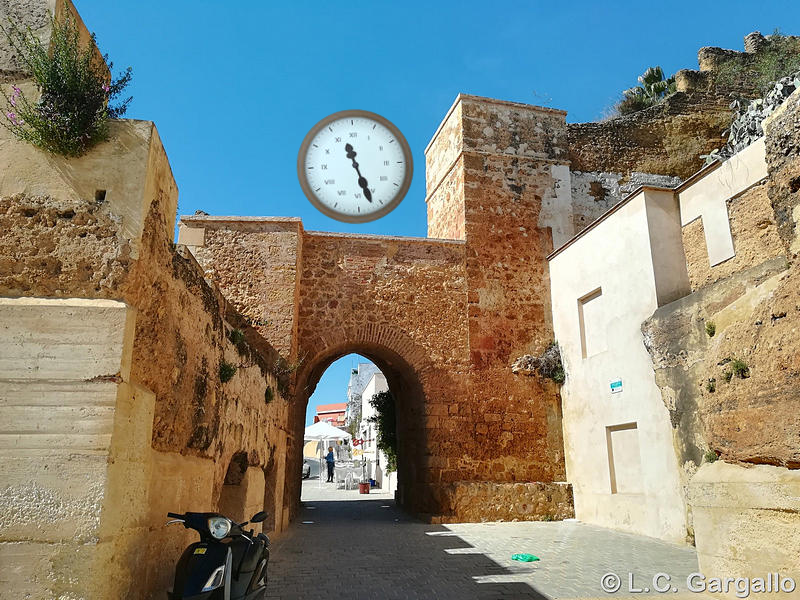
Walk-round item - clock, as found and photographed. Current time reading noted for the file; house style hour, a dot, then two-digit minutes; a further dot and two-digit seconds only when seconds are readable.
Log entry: 11.27
